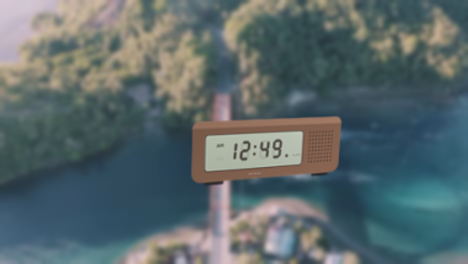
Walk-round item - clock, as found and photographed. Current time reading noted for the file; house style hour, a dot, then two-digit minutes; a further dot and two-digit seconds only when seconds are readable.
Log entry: 12.49
